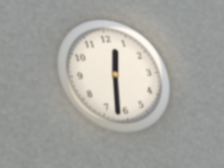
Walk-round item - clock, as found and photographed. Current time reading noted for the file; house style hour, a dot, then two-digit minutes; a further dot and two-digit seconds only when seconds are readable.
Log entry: 12.32
